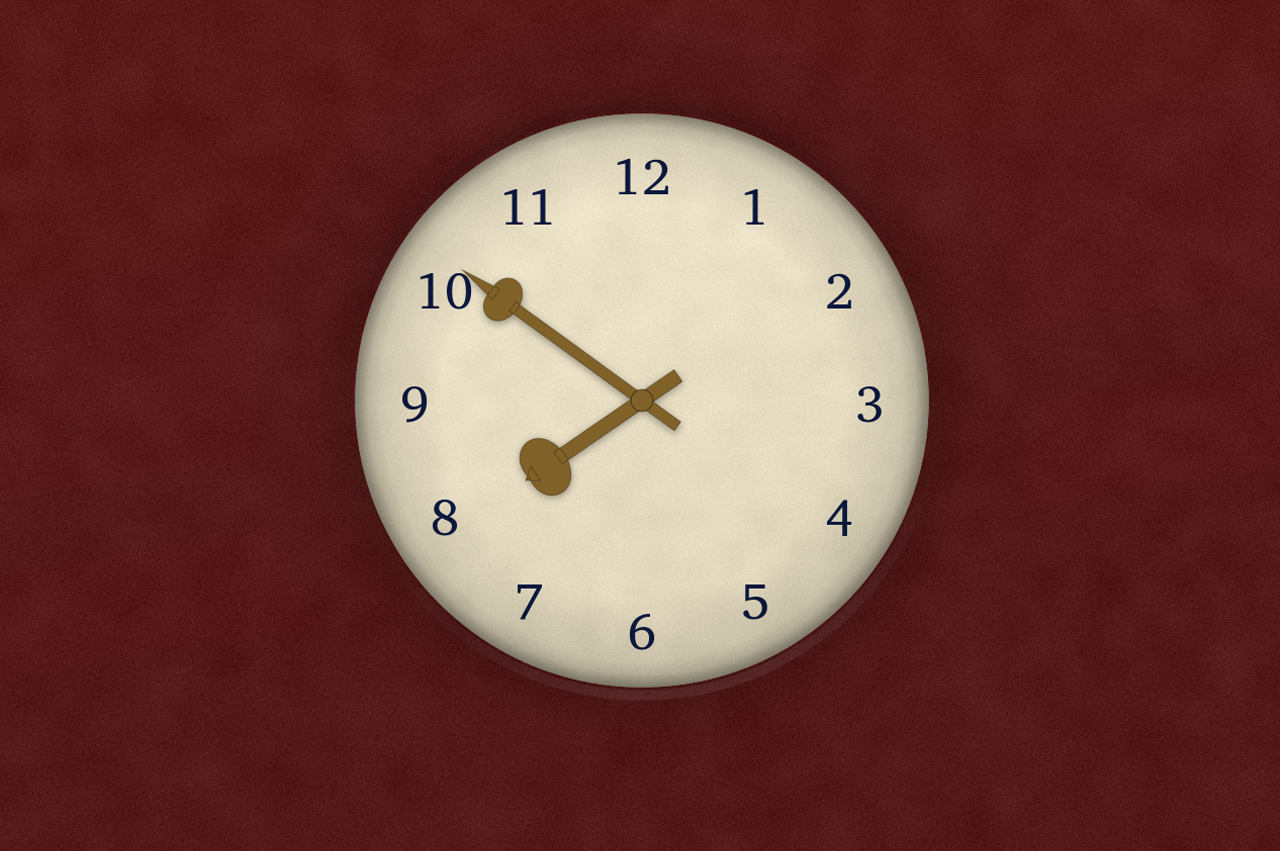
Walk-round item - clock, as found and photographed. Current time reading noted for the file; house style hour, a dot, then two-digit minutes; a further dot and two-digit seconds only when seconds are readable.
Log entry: 7.51
